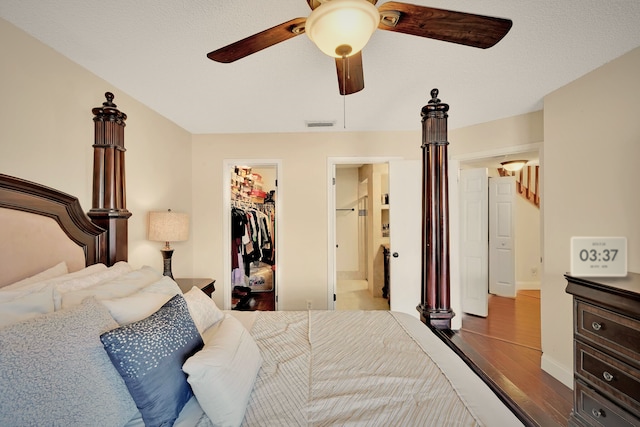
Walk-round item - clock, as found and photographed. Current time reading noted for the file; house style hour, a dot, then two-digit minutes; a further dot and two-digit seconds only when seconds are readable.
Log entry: 3.37
